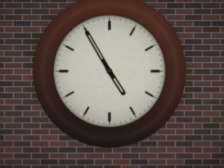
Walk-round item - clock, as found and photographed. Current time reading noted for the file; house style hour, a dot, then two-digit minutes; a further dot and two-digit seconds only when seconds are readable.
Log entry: 4.55
